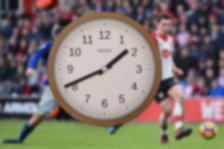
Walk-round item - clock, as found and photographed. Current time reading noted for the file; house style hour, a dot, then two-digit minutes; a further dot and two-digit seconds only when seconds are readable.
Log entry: 1.41
